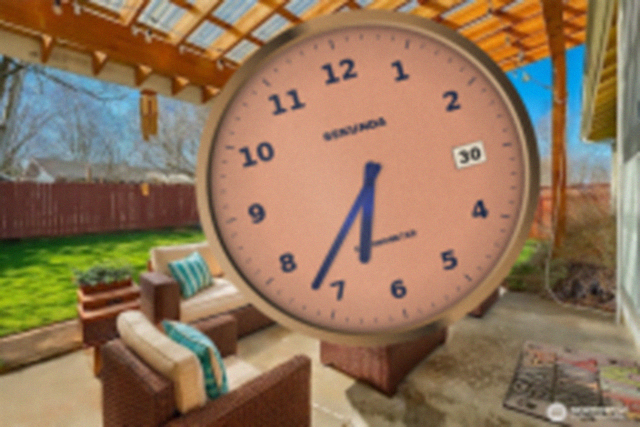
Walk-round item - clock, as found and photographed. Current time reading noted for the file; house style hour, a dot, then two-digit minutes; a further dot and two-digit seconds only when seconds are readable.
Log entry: 6.37
